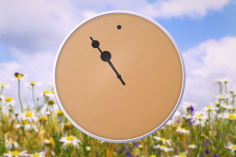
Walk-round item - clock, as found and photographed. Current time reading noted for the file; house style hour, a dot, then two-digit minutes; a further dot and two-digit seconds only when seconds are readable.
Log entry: 10.54
